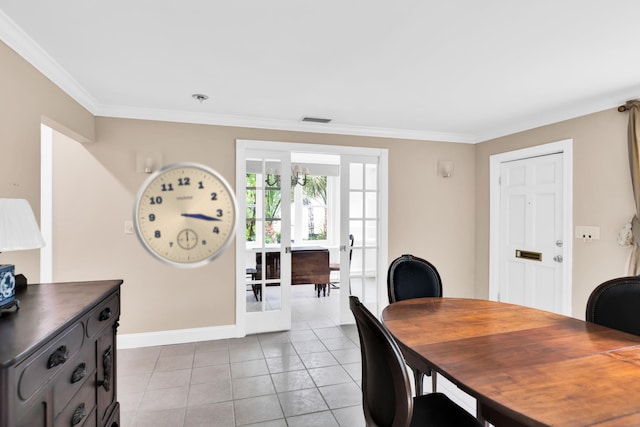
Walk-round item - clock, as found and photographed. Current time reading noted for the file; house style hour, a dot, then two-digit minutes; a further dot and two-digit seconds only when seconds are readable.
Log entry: 3.17
